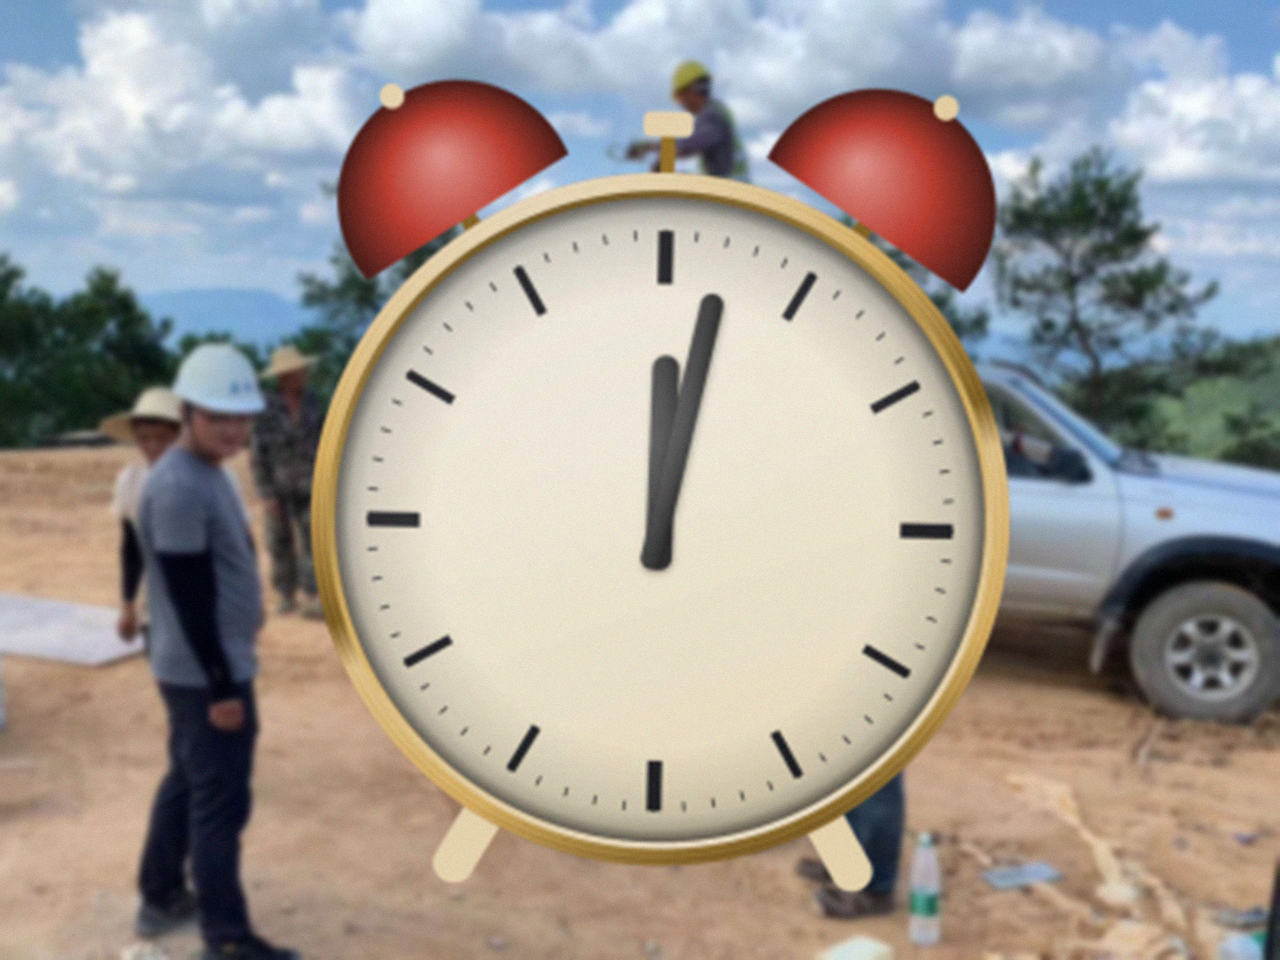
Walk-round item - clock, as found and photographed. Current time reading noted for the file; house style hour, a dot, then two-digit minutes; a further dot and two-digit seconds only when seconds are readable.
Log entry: 12.02
